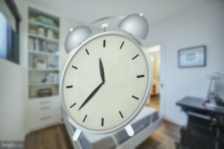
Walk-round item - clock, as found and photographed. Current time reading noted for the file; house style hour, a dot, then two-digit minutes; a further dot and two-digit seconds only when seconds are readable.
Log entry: 11.38
